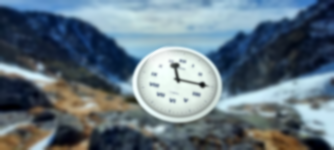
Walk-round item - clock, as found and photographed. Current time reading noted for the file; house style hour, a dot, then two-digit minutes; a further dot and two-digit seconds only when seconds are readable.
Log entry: 11.15
